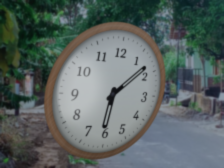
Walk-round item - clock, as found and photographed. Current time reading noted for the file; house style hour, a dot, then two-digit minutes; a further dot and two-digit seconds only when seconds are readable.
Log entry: 6.08
